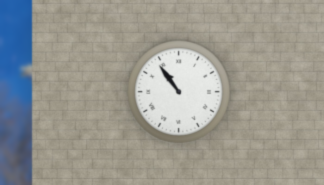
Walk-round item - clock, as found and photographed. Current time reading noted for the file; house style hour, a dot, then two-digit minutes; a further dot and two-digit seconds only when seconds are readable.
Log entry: 10.54
